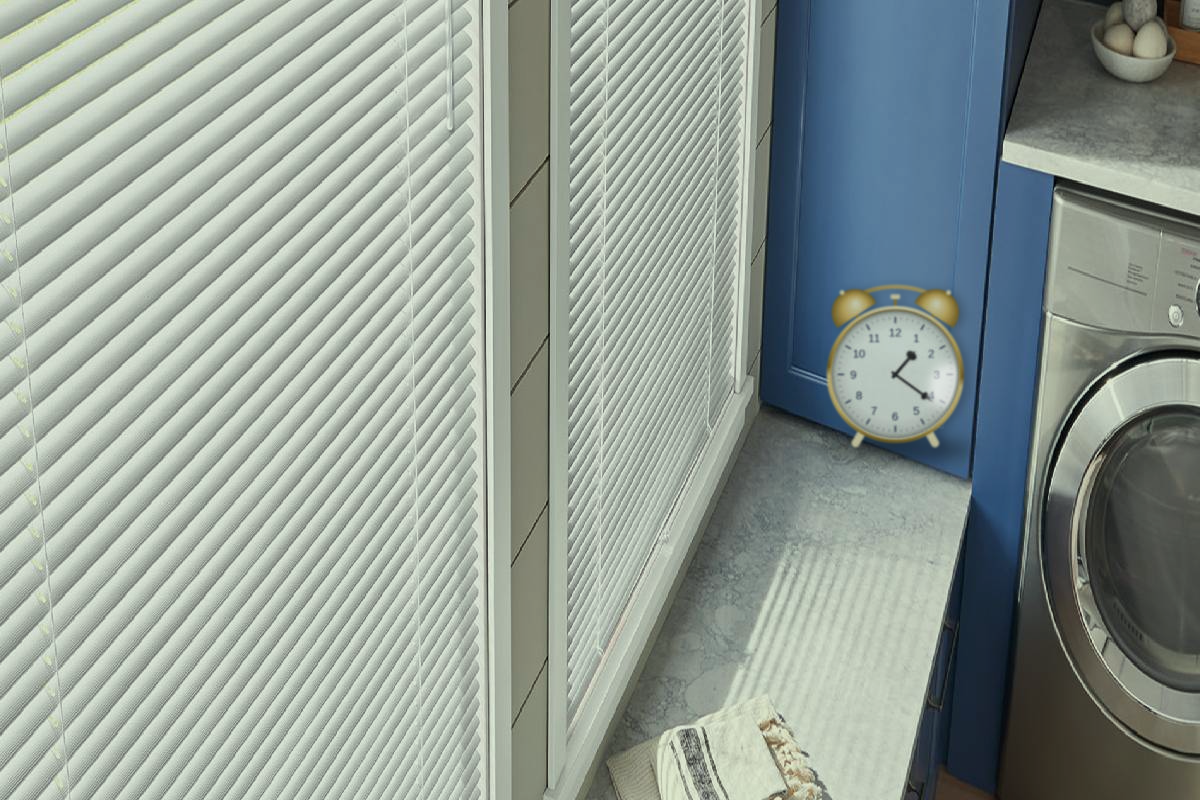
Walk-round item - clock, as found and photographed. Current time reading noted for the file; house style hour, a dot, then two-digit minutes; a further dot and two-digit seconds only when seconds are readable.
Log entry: 1.21
